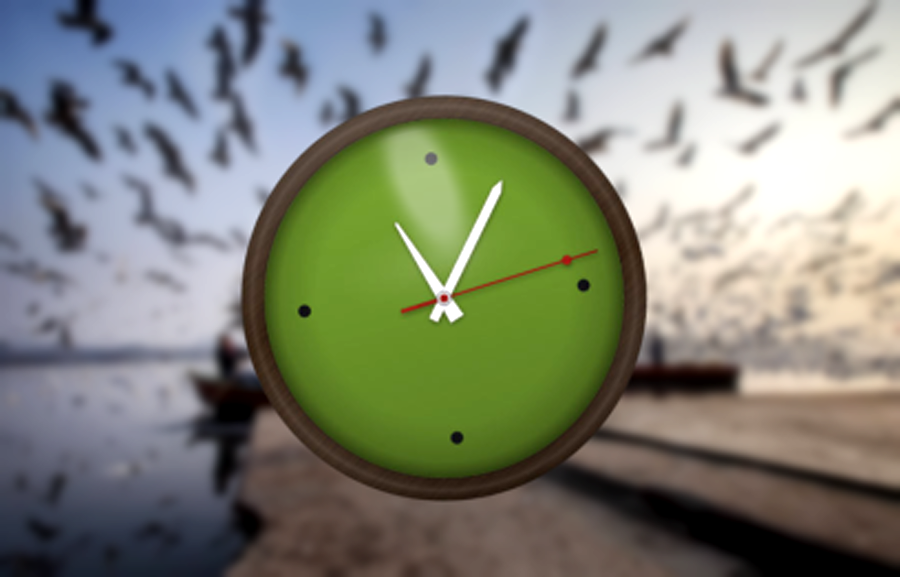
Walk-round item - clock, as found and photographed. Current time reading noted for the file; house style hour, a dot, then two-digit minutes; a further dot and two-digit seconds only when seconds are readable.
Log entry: 11.05.13
